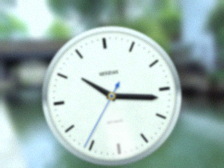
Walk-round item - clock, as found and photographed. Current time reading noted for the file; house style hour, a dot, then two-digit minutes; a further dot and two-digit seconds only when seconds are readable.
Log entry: 10.16.36
